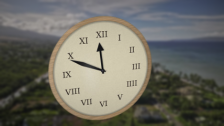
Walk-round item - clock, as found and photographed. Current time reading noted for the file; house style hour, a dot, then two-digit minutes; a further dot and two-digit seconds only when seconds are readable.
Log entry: 11.49
